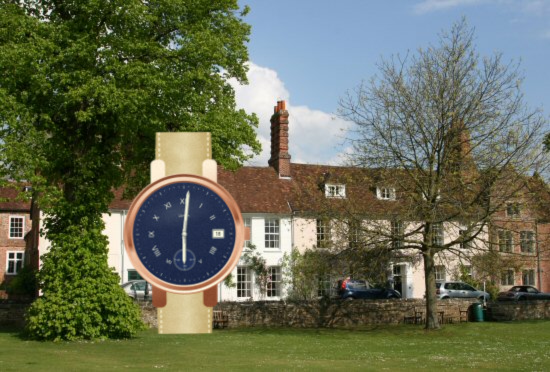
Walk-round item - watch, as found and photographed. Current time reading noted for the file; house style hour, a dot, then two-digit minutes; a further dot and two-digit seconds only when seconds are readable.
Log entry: 6.01
